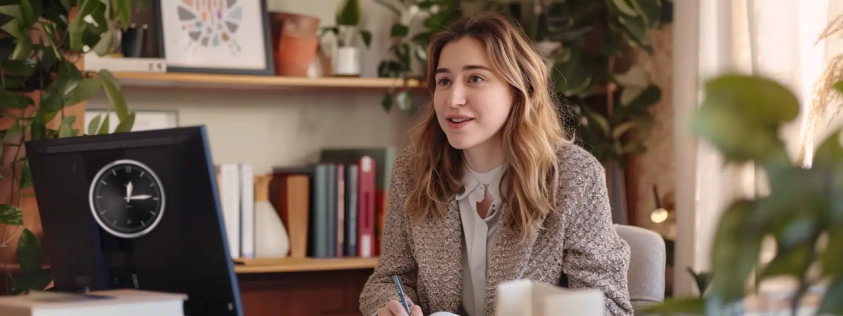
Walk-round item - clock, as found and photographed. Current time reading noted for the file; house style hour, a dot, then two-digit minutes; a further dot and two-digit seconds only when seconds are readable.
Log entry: 12.14
